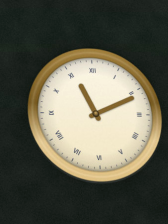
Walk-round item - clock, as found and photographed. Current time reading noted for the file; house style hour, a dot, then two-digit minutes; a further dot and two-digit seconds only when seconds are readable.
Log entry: 11.11
